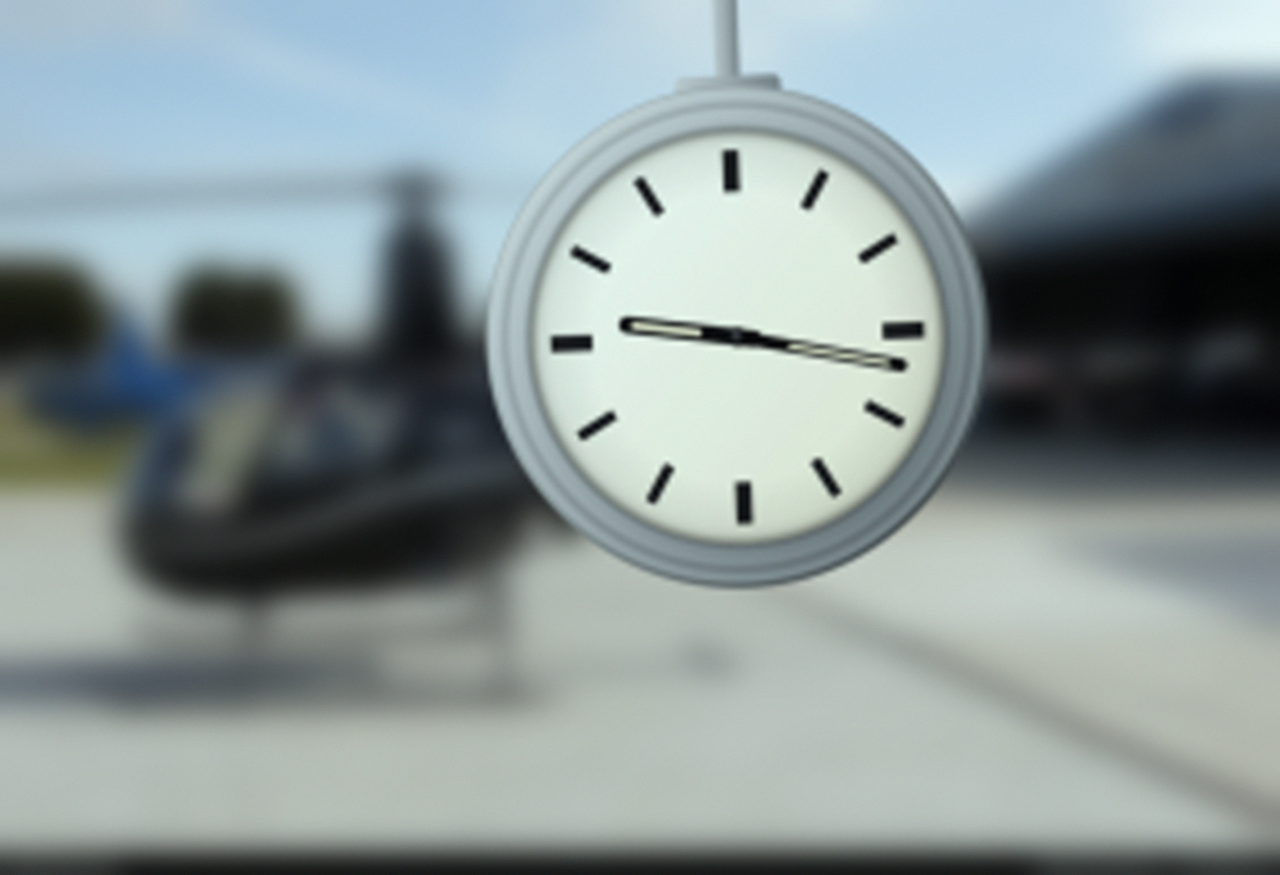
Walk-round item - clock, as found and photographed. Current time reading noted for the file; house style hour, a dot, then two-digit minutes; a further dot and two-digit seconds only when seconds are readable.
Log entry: 9.17
